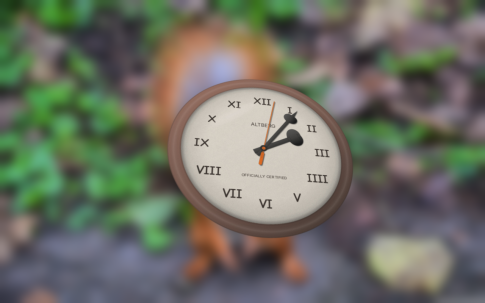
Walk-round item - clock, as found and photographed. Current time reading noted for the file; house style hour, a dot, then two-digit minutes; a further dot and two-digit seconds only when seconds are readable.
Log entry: 2.06.02
